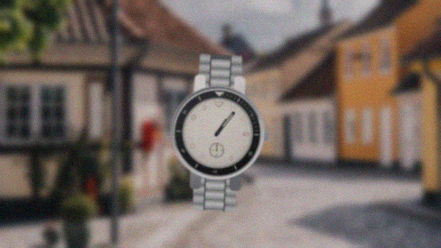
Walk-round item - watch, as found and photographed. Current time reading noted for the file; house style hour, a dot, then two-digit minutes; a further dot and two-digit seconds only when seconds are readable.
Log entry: 1.06
